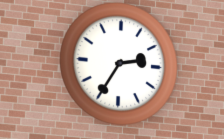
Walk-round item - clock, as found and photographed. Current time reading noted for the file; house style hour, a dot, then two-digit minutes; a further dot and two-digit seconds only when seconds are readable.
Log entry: 2.35
